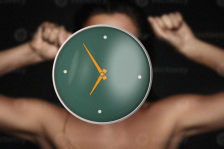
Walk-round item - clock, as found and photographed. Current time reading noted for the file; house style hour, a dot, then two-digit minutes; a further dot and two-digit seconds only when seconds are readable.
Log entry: 6.54
